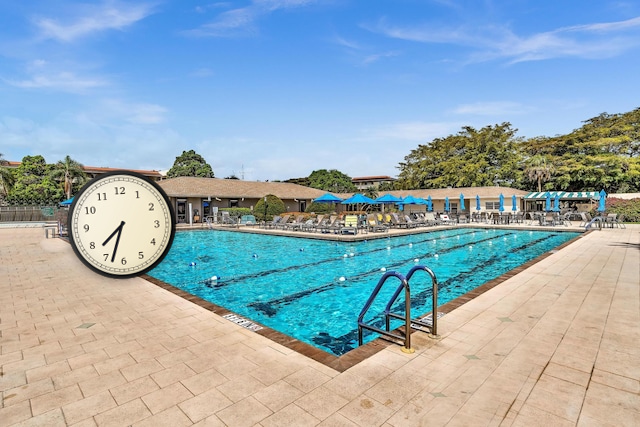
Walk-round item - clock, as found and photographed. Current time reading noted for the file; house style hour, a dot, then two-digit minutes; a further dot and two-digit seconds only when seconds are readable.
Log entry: 7.33
